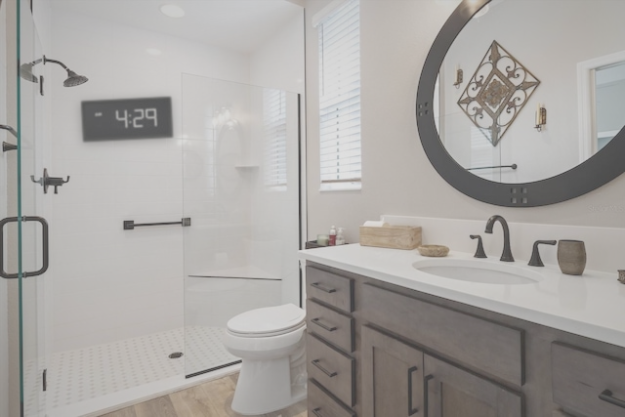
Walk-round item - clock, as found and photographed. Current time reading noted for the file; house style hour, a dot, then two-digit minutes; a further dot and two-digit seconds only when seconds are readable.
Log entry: 4.29
